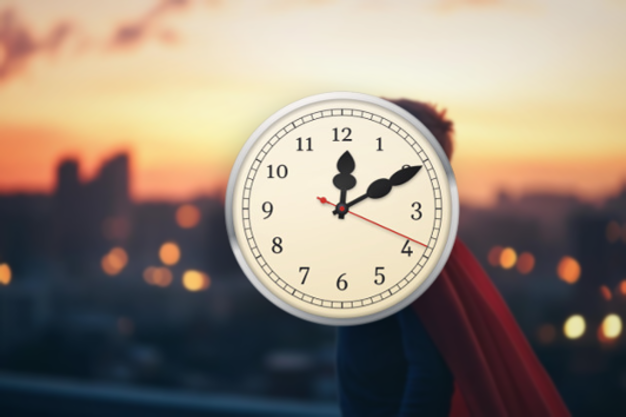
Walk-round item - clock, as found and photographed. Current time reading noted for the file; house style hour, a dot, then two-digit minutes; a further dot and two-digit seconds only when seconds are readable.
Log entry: 12.10.19
